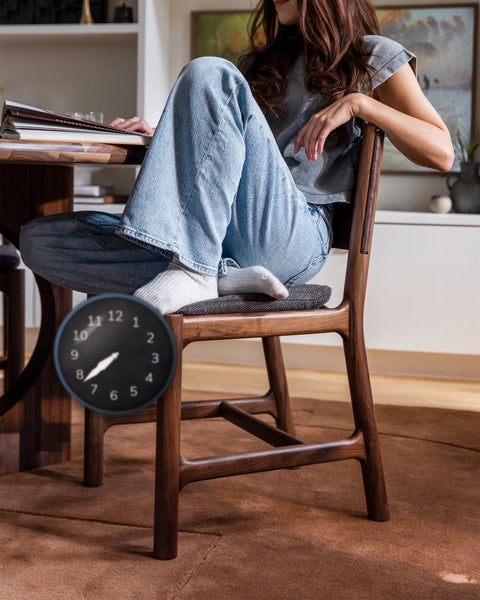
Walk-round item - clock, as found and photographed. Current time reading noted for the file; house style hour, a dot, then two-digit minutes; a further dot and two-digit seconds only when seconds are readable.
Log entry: 7.38
